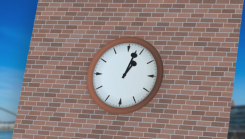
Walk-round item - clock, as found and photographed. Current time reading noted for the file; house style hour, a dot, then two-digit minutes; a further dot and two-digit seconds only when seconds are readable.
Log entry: 1.03
